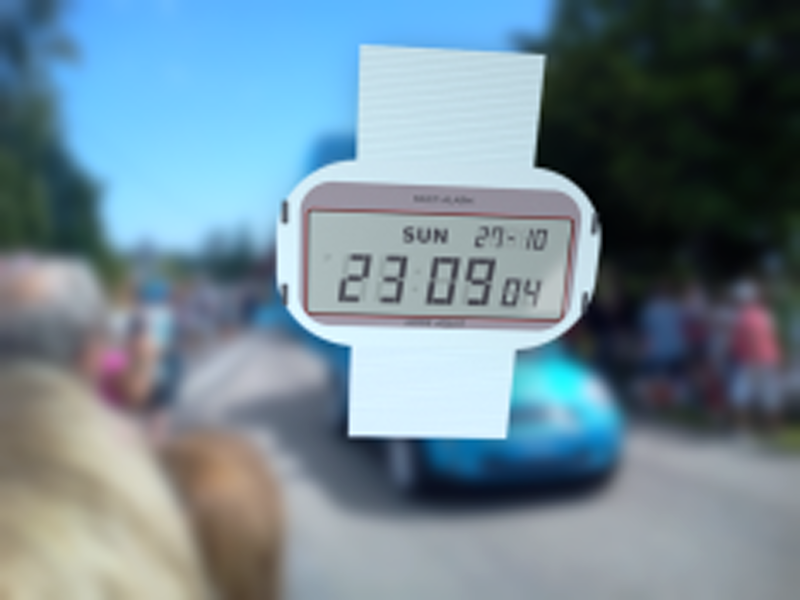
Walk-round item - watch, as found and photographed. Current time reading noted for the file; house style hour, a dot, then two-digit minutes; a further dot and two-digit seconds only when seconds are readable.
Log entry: 23.09.04
